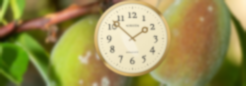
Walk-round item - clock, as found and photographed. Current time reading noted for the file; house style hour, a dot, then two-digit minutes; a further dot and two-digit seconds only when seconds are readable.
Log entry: 1.52
